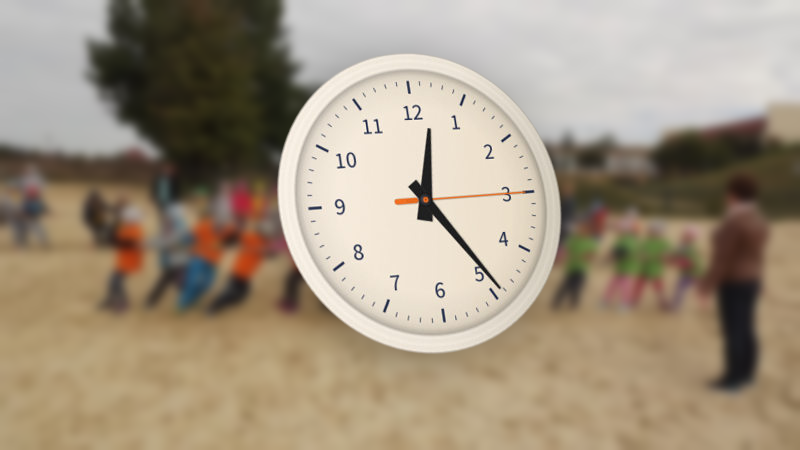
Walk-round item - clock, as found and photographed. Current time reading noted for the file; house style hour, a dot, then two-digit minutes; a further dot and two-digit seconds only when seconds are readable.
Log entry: 12.24.15
